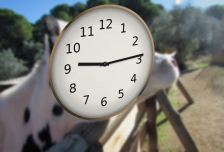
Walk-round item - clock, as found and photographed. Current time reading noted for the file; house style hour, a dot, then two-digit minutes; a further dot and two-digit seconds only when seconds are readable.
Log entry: 9.14
